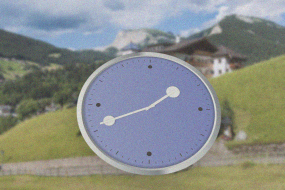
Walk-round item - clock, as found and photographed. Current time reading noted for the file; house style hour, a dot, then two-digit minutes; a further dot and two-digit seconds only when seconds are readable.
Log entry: 1.41
